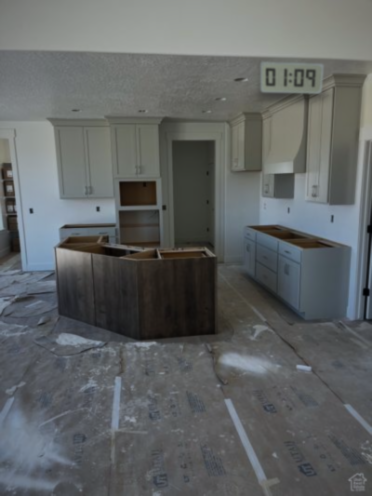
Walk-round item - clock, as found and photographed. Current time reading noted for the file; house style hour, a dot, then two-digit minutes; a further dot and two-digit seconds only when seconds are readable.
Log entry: 1.09
